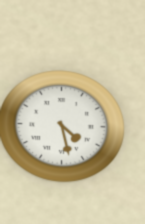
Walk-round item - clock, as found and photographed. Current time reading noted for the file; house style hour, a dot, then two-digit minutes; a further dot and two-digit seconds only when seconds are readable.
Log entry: 4.28
